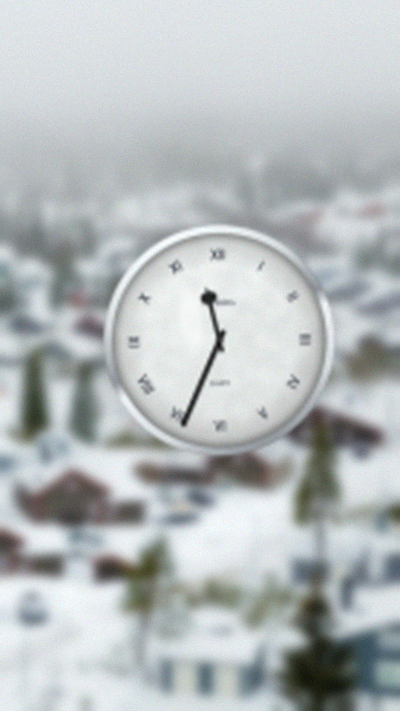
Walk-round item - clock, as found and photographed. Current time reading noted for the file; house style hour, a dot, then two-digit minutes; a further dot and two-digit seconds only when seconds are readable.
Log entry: 11.34
